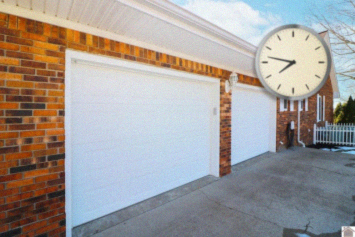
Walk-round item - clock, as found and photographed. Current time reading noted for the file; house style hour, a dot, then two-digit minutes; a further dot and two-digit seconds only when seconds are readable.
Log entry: 7.47
